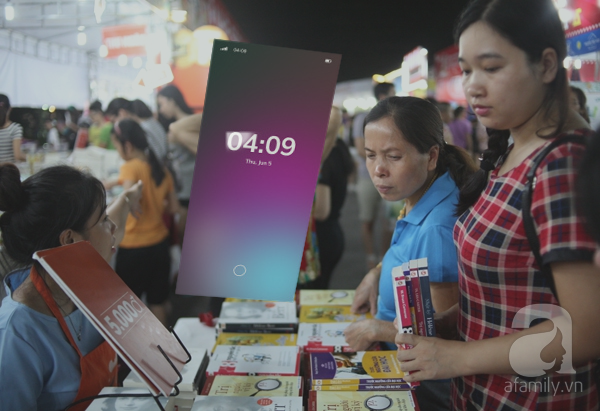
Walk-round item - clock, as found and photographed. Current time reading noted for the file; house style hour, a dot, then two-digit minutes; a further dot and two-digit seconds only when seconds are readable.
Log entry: 4.09
